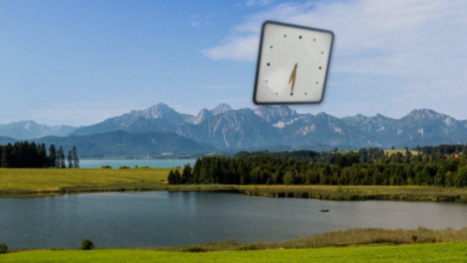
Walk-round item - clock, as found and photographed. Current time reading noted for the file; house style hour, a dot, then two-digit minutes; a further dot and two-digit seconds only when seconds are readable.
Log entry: 6.30
